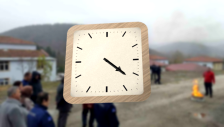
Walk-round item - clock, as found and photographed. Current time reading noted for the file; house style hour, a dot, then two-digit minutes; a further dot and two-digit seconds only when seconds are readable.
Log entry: 4.22
